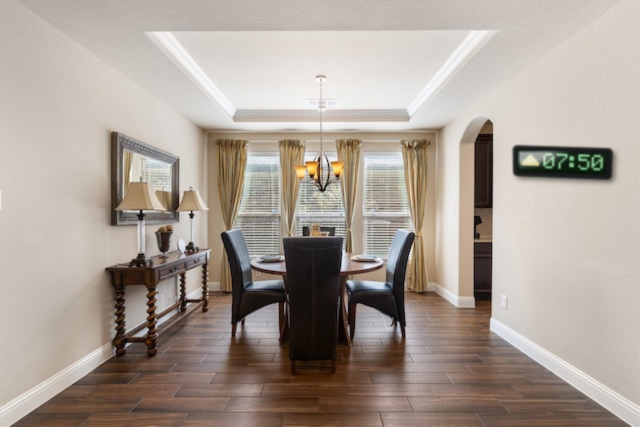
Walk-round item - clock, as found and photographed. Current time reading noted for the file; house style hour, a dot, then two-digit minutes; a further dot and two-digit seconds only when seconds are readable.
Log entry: 7.50
